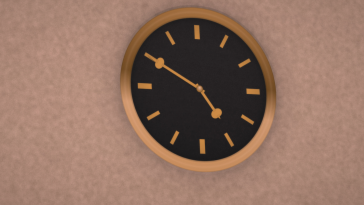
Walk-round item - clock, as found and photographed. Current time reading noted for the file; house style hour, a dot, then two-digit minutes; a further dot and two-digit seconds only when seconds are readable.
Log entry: 4.50
